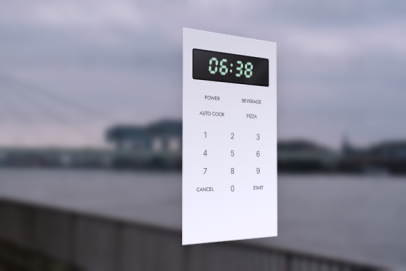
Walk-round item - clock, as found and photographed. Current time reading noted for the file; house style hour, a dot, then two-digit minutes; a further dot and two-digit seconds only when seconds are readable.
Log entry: 6.38
